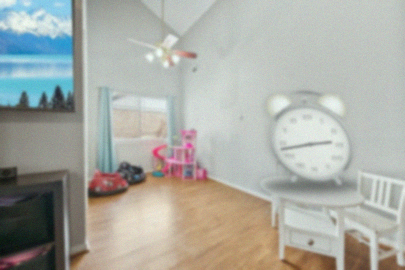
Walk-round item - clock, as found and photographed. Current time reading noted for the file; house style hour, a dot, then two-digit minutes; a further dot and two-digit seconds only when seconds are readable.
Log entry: 2.43
